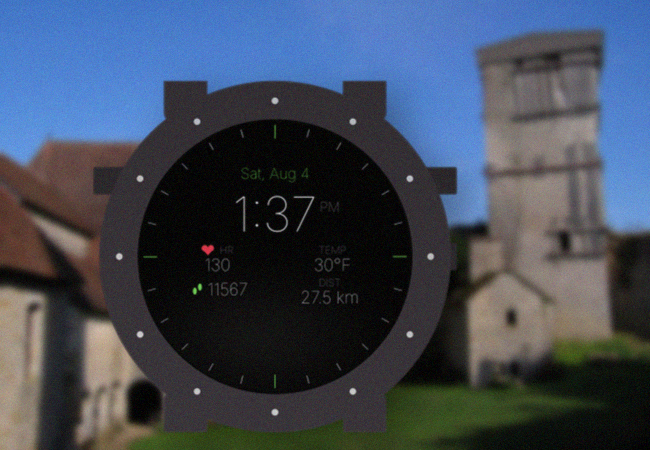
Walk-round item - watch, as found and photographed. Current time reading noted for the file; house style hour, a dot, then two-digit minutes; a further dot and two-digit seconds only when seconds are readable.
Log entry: 1.37
